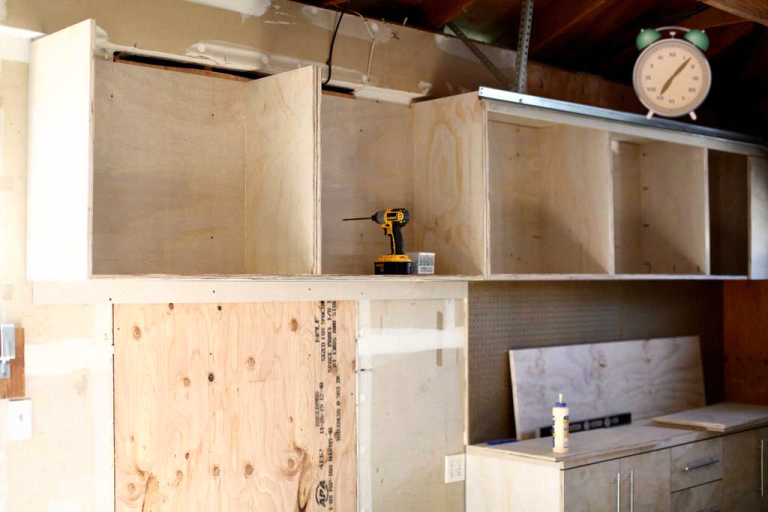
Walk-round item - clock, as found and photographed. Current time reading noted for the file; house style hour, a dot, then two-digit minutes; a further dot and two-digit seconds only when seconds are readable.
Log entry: 7.07
